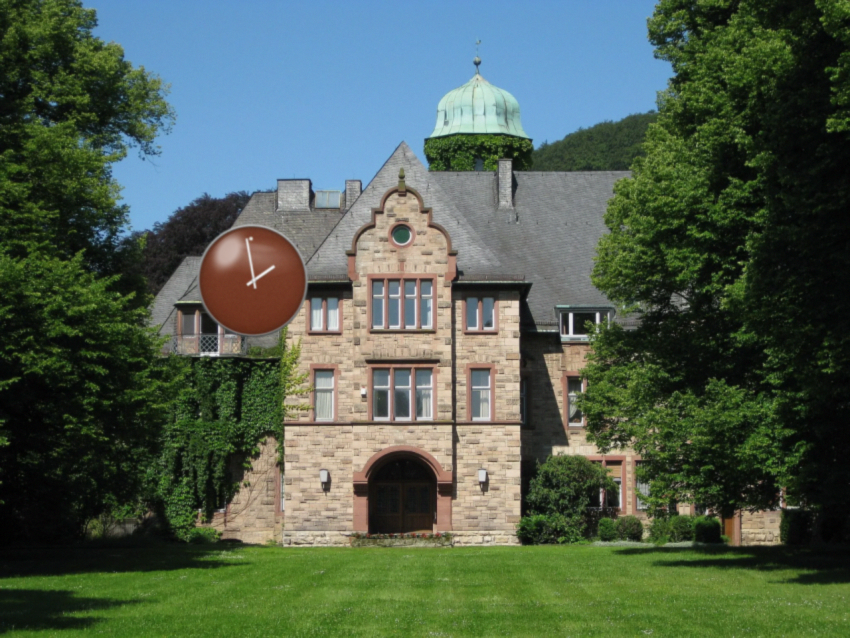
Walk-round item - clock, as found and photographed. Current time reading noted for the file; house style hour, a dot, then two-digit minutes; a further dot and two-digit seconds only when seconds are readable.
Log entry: 1.59
